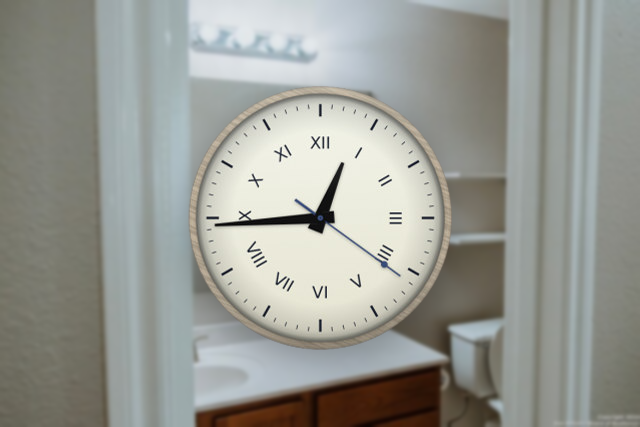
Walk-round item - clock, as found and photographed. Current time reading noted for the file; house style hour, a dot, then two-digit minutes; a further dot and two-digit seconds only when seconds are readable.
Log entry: 12.44.21
